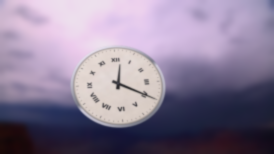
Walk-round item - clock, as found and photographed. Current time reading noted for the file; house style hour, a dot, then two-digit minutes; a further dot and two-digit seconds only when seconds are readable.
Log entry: 12.20
